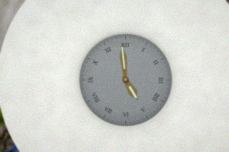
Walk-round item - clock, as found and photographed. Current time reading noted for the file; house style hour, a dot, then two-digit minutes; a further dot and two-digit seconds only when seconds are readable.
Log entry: 4.59
